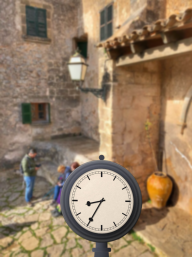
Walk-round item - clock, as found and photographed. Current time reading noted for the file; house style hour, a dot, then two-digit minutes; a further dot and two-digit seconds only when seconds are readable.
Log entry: 8.35
